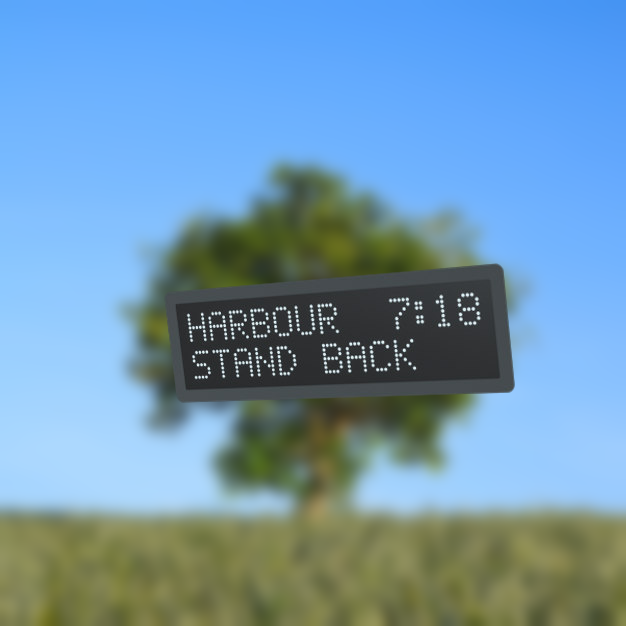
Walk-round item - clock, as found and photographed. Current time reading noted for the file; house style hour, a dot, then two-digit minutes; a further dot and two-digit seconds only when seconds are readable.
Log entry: 7.18
